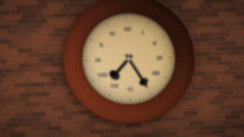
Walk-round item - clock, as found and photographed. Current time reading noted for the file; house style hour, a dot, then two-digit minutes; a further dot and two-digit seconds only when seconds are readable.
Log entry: 7.25
